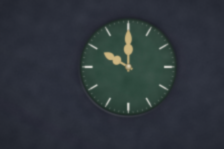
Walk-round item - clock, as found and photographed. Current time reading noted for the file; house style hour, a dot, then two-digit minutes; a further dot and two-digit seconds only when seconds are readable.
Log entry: 10.00
